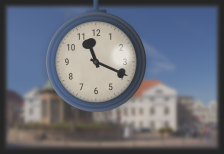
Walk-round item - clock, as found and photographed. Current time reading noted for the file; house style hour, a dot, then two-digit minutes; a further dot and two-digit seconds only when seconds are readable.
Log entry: 11.19
